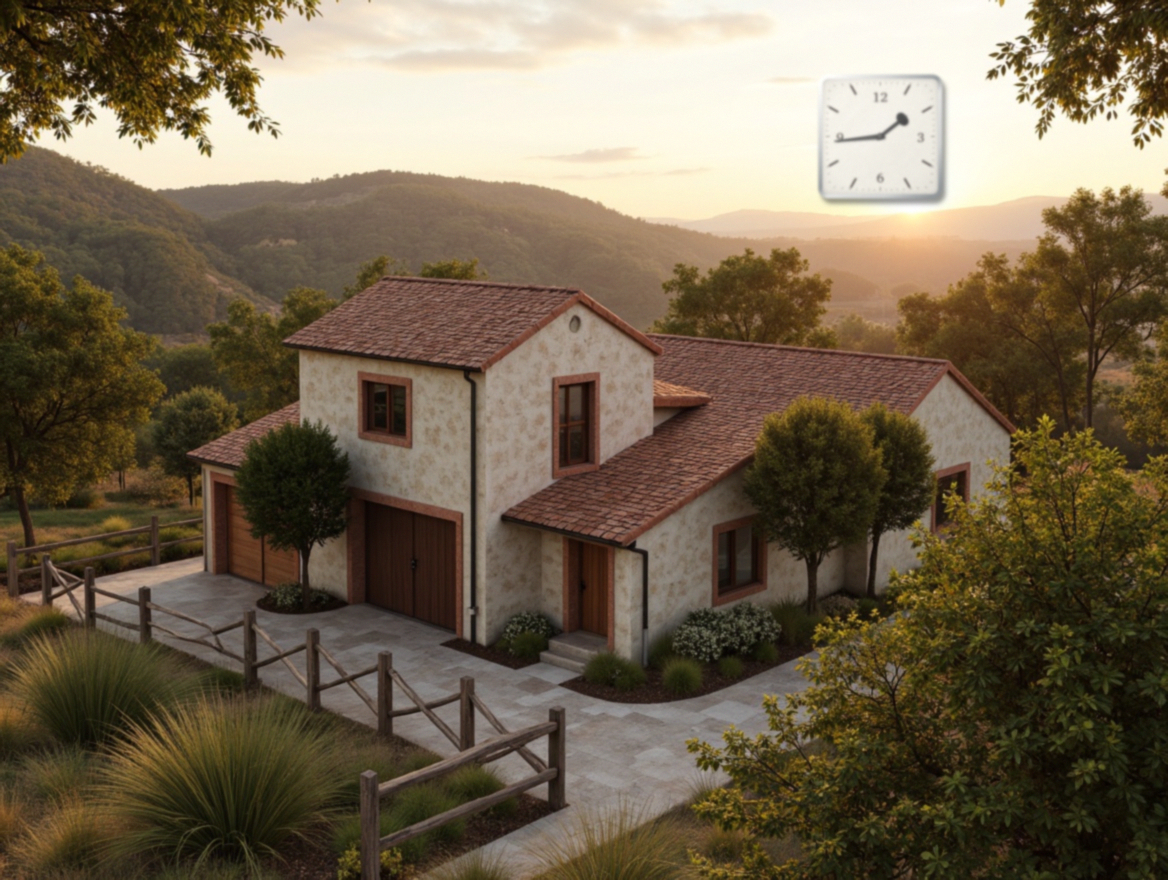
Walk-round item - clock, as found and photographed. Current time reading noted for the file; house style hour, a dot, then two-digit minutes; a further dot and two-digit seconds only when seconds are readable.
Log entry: 1.44
